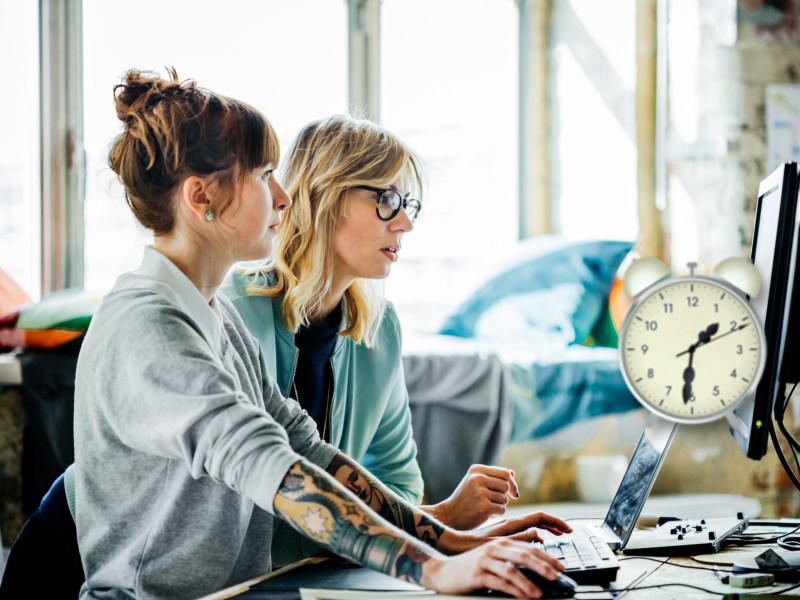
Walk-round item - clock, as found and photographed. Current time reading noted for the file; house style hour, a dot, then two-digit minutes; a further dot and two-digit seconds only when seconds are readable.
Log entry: 1.31.11
